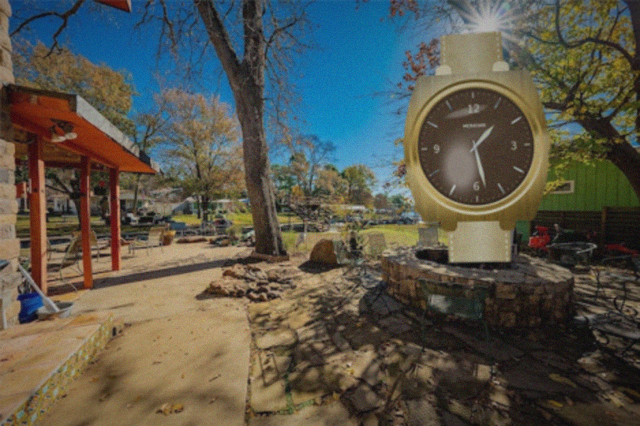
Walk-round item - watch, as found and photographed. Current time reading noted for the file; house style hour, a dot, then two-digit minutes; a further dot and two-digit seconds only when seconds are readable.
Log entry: 1.28
